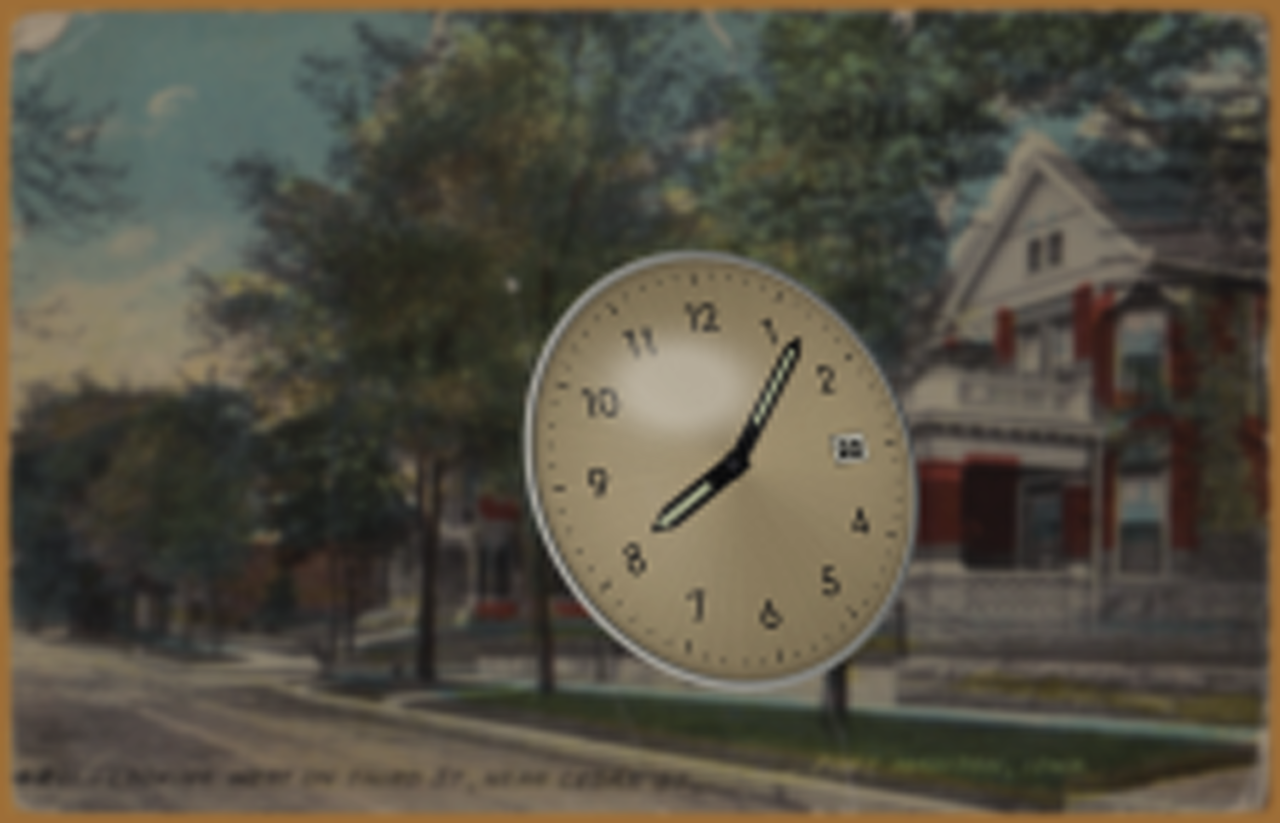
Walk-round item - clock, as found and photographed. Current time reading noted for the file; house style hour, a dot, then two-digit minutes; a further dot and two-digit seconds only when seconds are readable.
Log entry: 8.07
